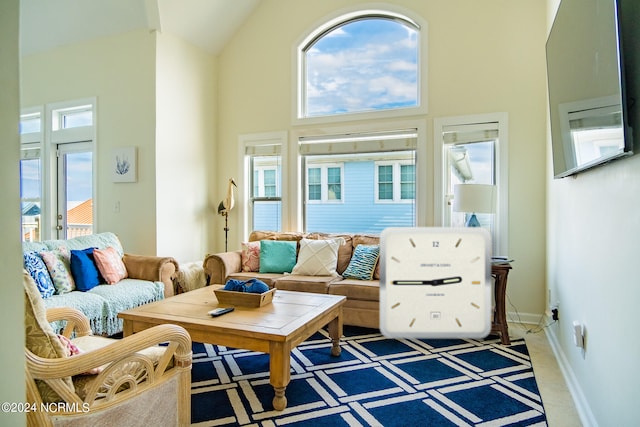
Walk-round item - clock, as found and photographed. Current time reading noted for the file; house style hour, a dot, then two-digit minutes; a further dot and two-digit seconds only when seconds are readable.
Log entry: 2.45
